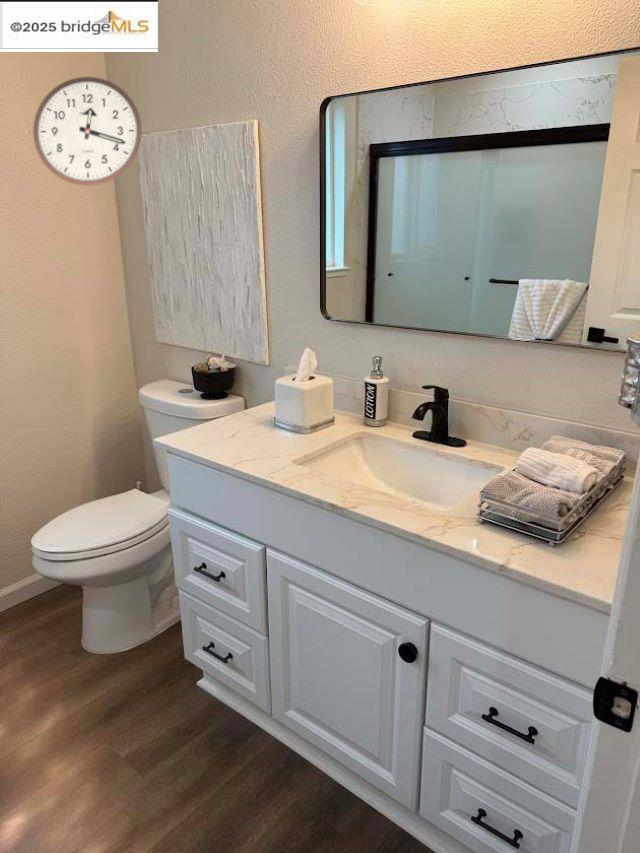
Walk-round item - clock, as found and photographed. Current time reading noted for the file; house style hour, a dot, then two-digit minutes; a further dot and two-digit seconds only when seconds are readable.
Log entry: 12.18
